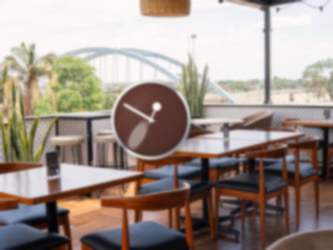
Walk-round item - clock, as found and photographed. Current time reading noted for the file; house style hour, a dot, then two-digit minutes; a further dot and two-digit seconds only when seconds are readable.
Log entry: 12.50
